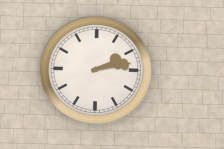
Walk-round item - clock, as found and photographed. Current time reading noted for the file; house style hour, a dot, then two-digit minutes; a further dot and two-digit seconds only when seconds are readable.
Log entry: 2.13
